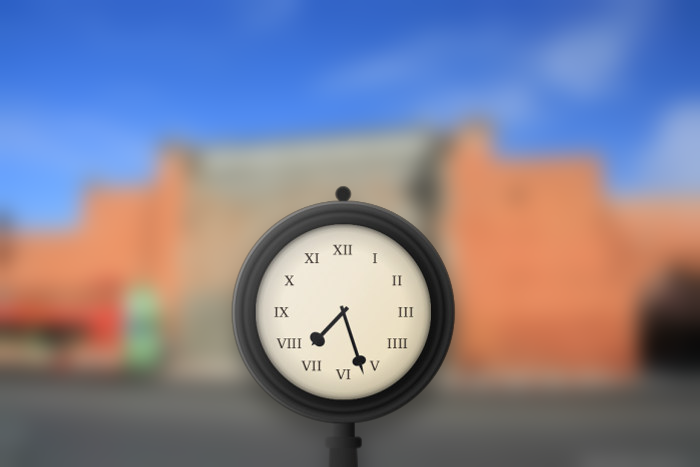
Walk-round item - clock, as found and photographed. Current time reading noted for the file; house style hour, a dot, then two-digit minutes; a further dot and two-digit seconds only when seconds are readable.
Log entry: 7.27
